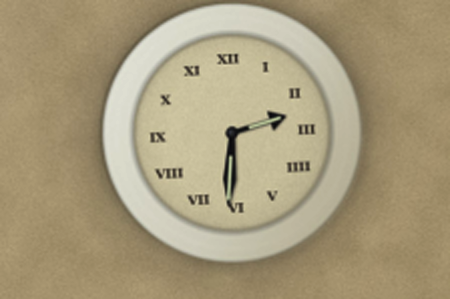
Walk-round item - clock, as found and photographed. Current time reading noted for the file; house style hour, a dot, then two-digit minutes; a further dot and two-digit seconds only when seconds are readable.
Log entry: 2.31
